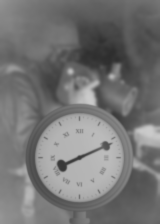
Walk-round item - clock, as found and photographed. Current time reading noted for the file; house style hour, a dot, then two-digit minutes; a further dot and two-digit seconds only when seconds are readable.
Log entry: 8.11
